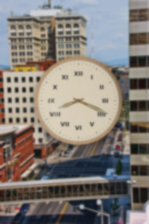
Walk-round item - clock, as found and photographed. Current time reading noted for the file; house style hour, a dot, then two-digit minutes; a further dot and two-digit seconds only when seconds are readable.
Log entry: 8.19
